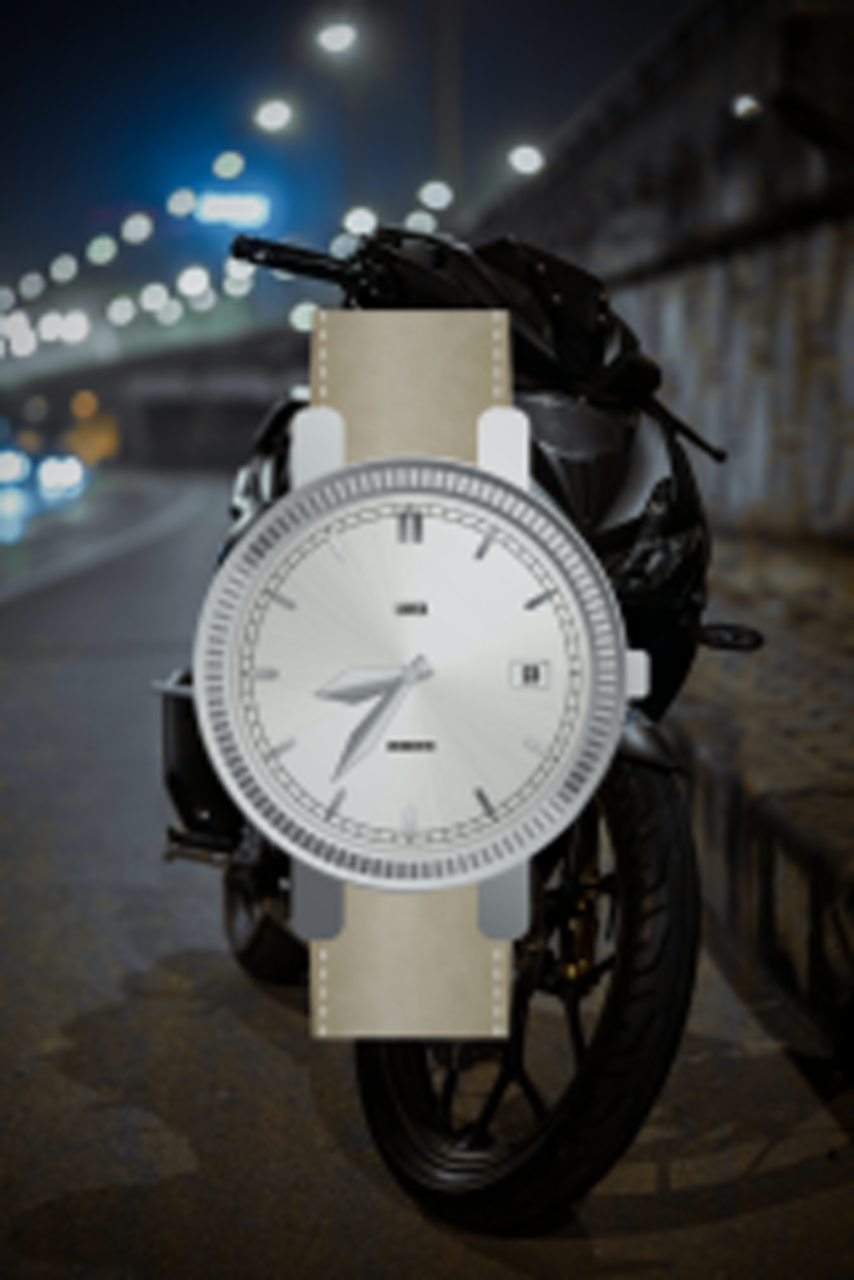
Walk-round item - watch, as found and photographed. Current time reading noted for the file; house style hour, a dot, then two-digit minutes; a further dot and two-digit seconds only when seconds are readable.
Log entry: 8.36
